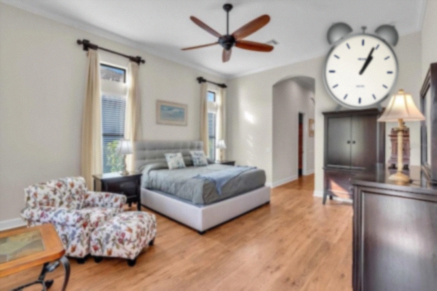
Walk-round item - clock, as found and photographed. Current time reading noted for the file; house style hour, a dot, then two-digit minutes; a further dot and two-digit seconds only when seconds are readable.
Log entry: 1.04
